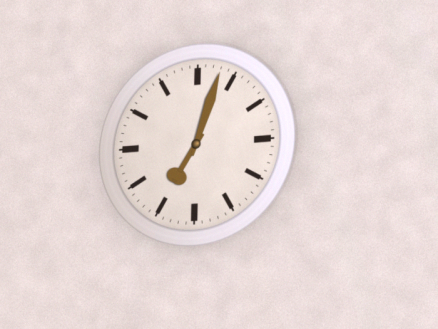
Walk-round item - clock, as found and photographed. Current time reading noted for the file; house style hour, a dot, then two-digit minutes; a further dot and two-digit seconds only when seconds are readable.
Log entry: 7.03
